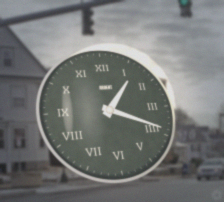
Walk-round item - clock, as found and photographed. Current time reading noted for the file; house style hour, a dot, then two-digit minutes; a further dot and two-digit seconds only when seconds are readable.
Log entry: 1.19
